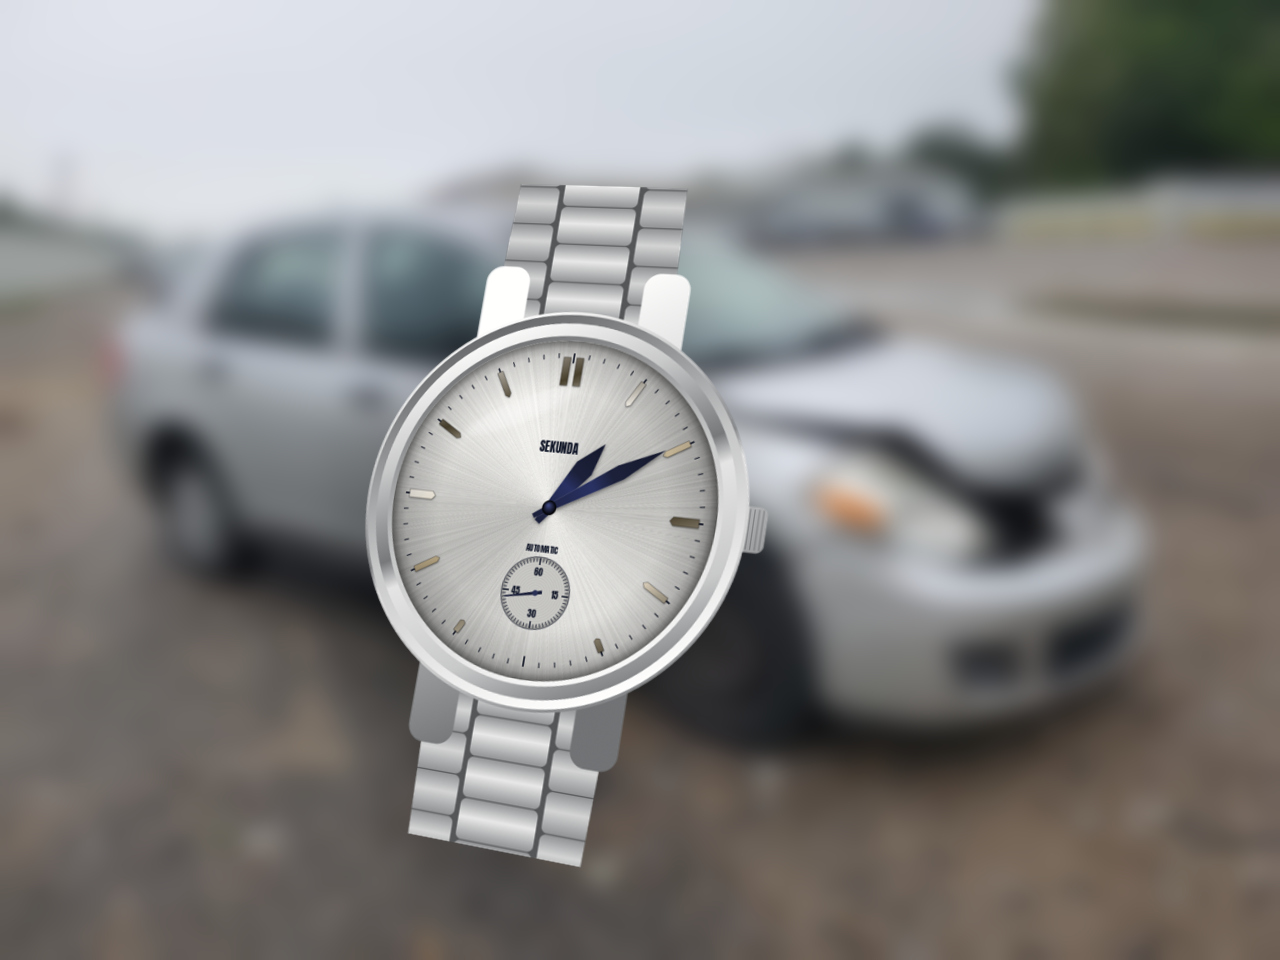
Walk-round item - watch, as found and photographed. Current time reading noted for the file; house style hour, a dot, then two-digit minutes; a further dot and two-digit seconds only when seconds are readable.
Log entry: 1.09.43
